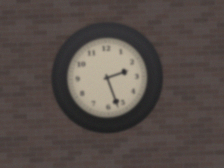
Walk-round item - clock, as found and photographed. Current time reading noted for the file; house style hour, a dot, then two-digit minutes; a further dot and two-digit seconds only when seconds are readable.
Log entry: 2.27
